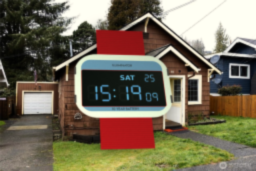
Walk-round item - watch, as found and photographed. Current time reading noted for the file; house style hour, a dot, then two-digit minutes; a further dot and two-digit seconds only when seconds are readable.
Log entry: 15.19
